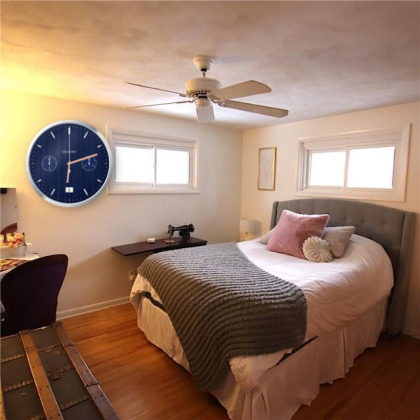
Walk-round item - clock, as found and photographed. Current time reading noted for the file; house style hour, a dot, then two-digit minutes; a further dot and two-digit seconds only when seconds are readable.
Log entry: 6.12
